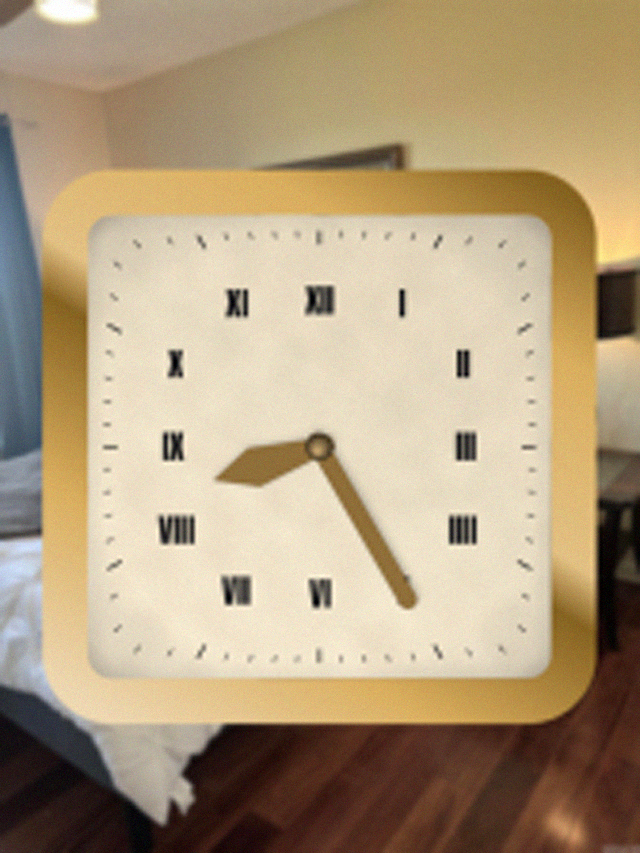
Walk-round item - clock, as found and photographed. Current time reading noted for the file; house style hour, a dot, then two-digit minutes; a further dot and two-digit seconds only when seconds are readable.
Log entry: 8.25
